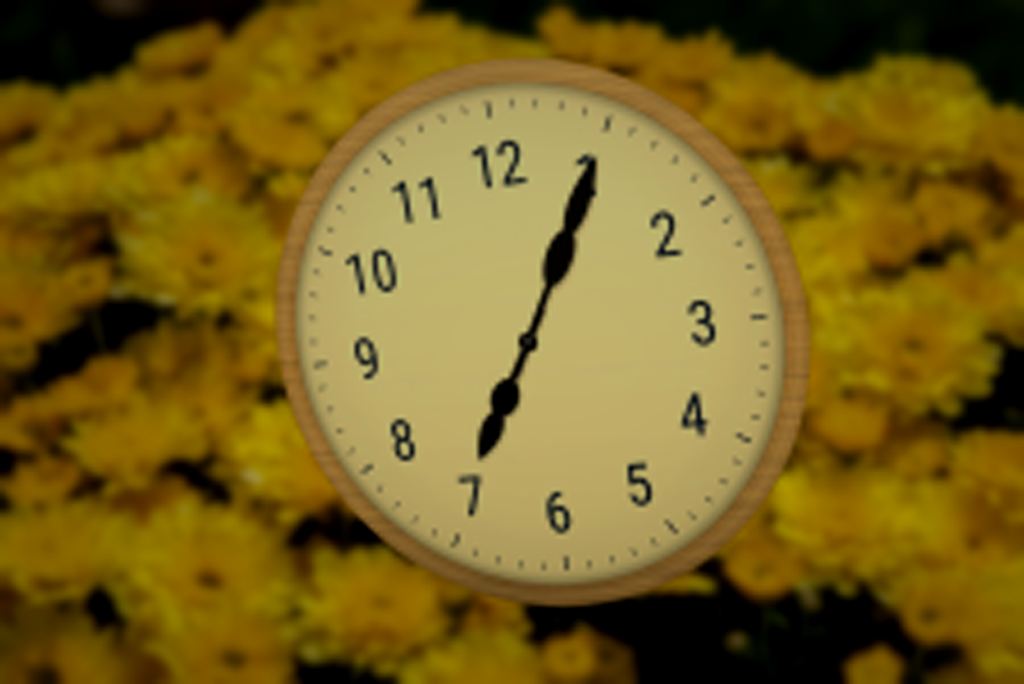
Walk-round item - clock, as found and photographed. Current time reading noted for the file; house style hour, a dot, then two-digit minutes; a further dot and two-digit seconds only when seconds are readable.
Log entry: 7.05
